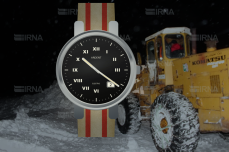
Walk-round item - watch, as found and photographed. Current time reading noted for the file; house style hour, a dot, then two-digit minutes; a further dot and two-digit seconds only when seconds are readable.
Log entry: 10.21
